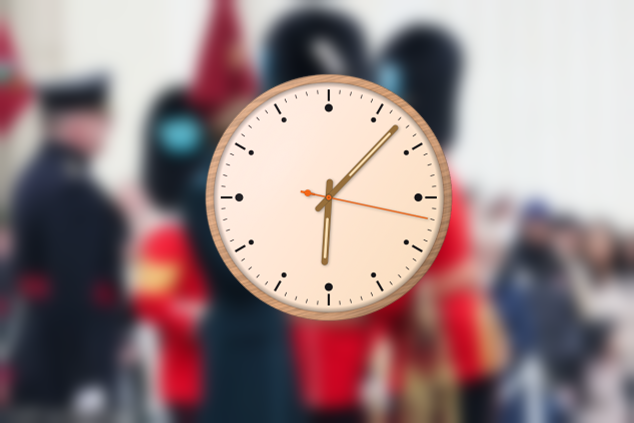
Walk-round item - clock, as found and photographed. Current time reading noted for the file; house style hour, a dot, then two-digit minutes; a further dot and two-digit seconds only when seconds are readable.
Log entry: 6.07.17
